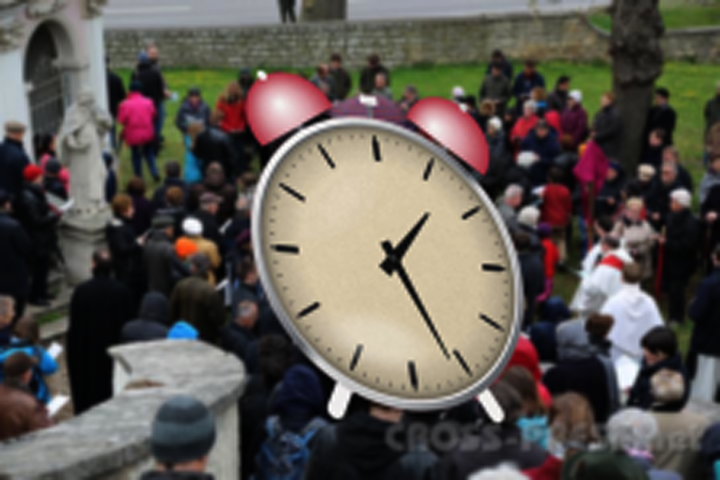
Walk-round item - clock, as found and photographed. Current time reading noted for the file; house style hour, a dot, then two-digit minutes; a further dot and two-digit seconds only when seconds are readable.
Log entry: 1.26
